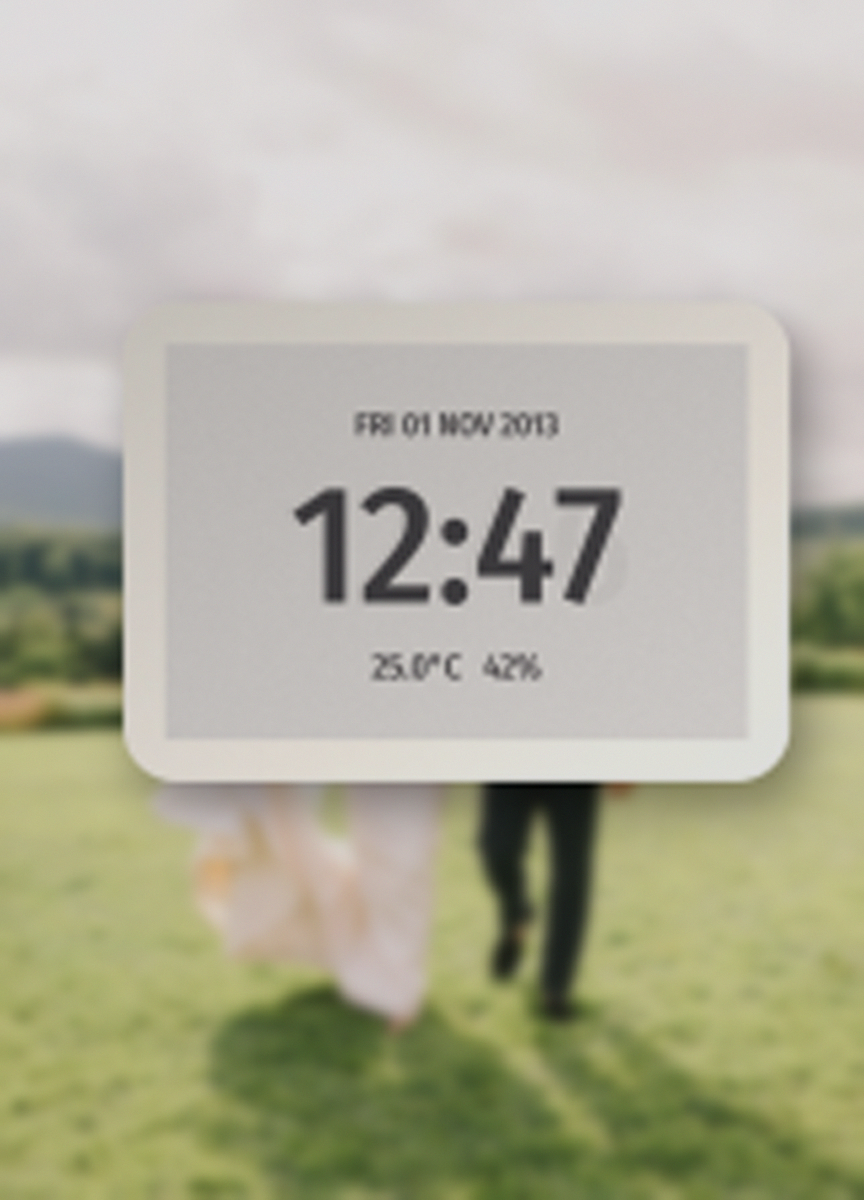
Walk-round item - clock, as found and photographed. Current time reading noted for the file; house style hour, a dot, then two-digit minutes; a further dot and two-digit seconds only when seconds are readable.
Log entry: 12.47
